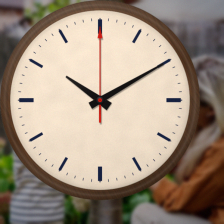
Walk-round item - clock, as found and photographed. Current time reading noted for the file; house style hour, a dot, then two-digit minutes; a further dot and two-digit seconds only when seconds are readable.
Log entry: 10.10.00
